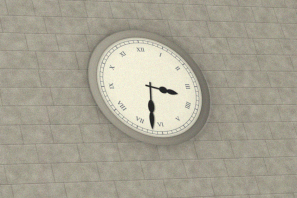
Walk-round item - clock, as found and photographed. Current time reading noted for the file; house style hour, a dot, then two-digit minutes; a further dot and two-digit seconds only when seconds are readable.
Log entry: 3.32
